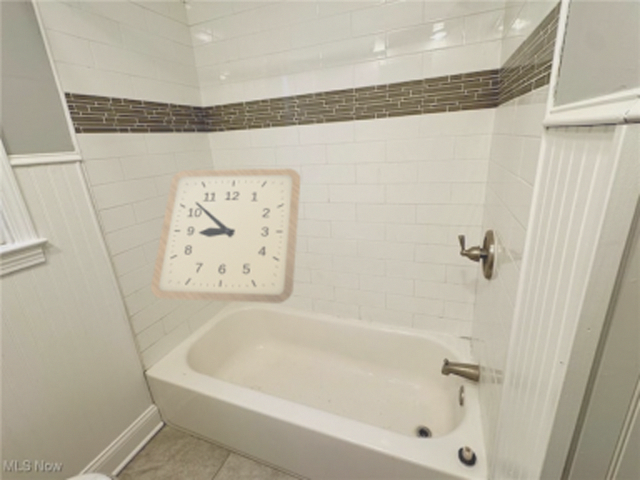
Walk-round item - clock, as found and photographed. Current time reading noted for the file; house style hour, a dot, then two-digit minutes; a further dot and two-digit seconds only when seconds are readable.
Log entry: 8.52
